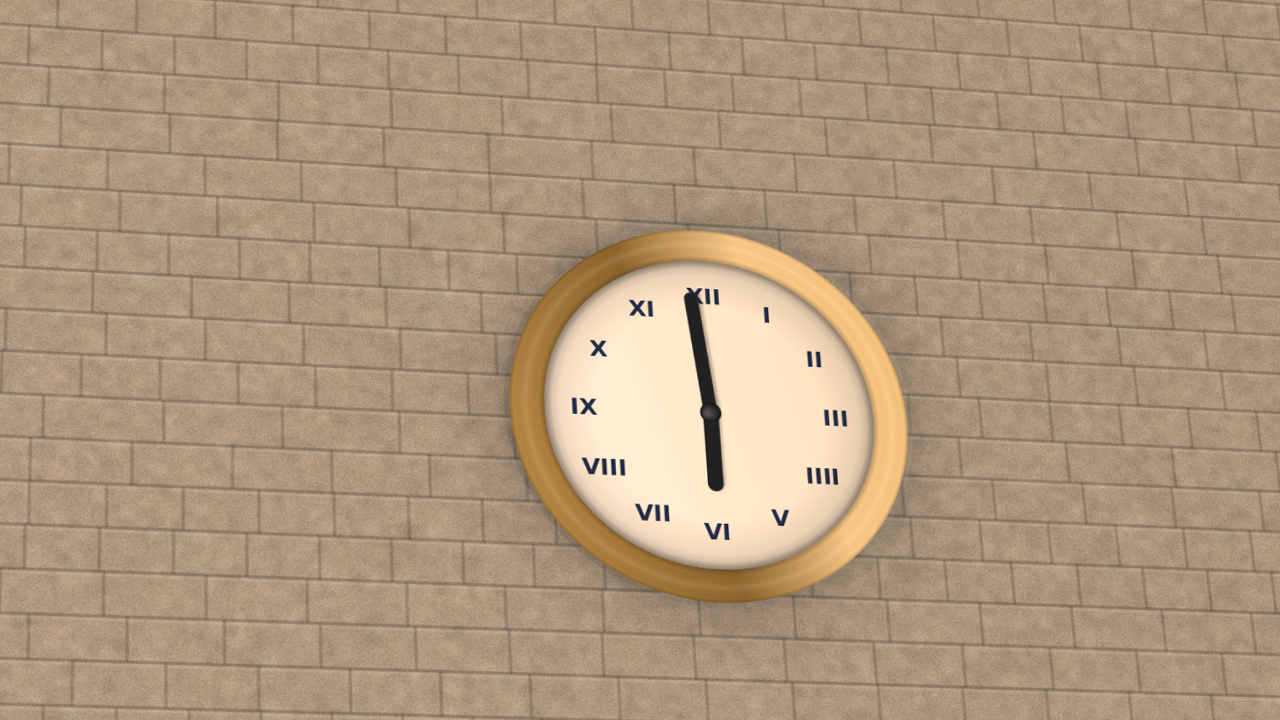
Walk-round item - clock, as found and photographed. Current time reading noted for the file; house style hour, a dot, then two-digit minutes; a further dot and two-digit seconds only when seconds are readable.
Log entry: 5.59
